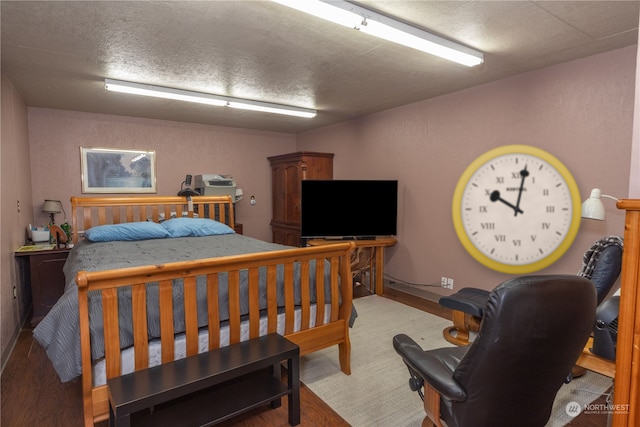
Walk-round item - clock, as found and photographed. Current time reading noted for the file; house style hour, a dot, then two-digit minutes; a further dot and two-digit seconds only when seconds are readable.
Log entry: 10.02
